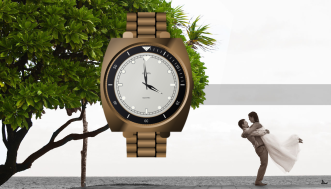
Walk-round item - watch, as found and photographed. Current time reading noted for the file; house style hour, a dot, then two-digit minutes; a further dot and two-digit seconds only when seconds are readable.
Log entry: 3.59
